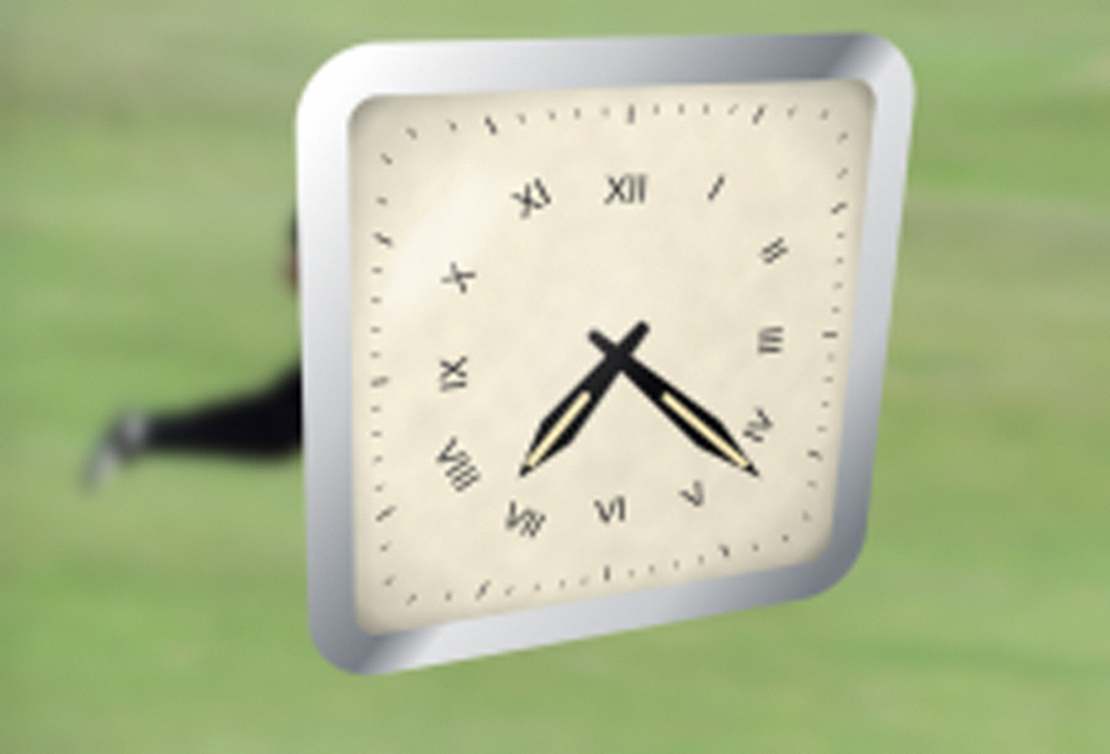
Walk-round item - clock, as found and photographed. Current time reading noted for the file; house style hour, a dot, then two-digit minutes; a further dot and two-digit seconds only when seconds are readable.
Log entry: 7.22
